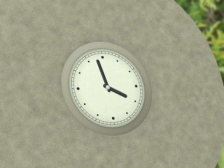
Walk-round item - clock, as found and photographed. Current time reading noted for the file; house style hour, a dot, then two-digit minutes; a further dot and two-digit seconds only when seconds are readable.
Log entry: 3.58
